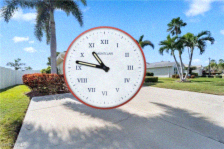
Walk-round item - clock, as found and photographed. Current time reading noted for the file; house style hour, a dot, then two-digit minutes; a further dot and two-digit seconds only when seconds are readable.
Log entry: 10.47
